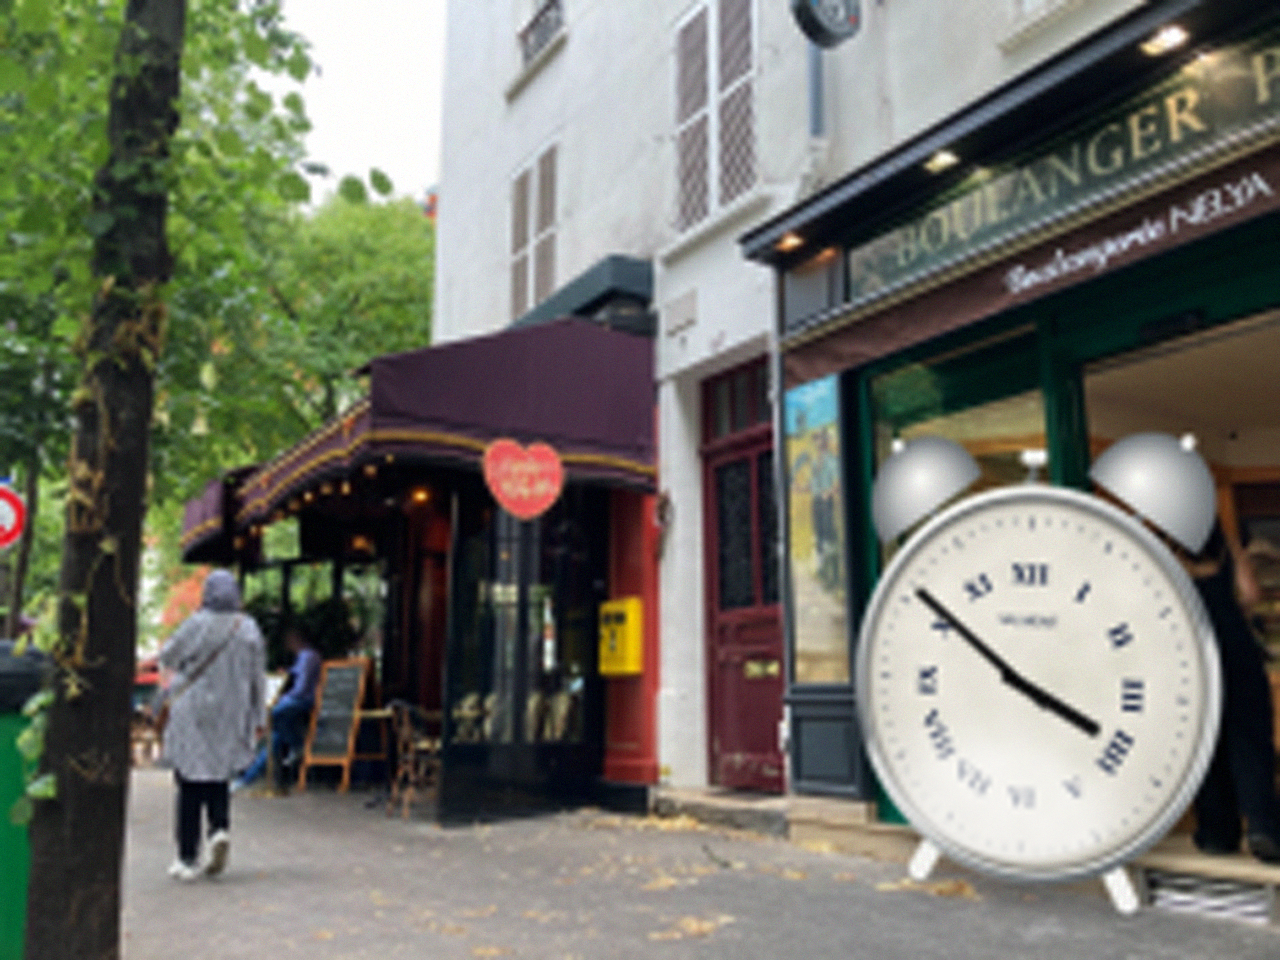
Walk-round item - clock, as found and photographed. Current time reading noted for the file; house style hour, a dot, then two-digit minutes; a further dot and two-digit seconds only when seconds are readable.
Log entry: 3.51
